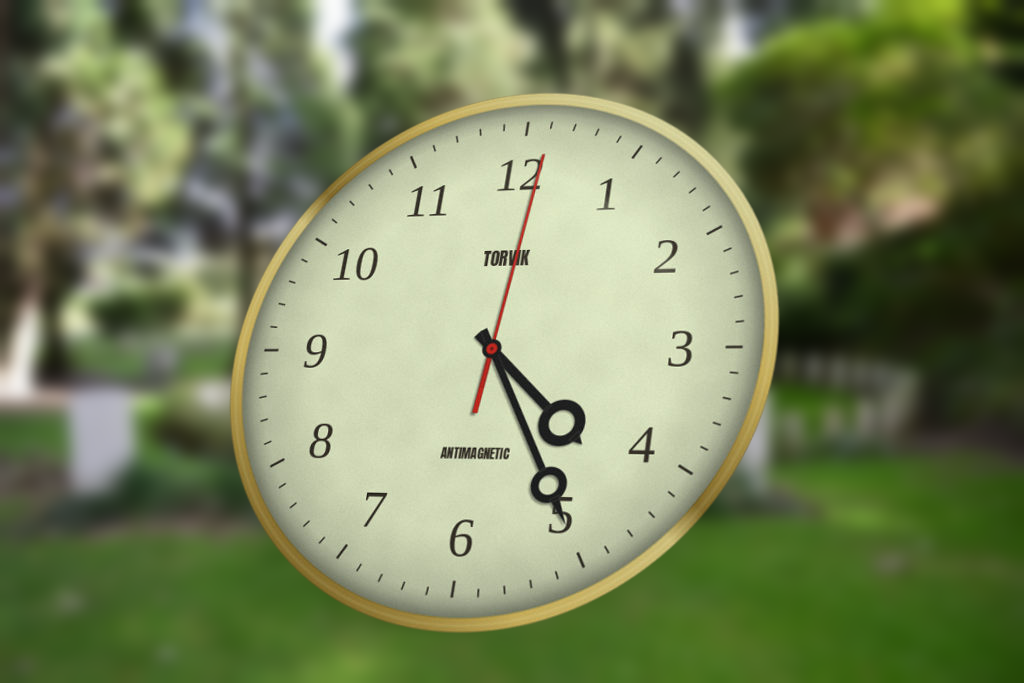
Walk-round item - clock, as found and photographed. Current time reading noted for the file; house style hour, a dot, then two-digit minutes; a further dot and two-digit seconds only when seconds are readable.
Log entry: 4.25.01
